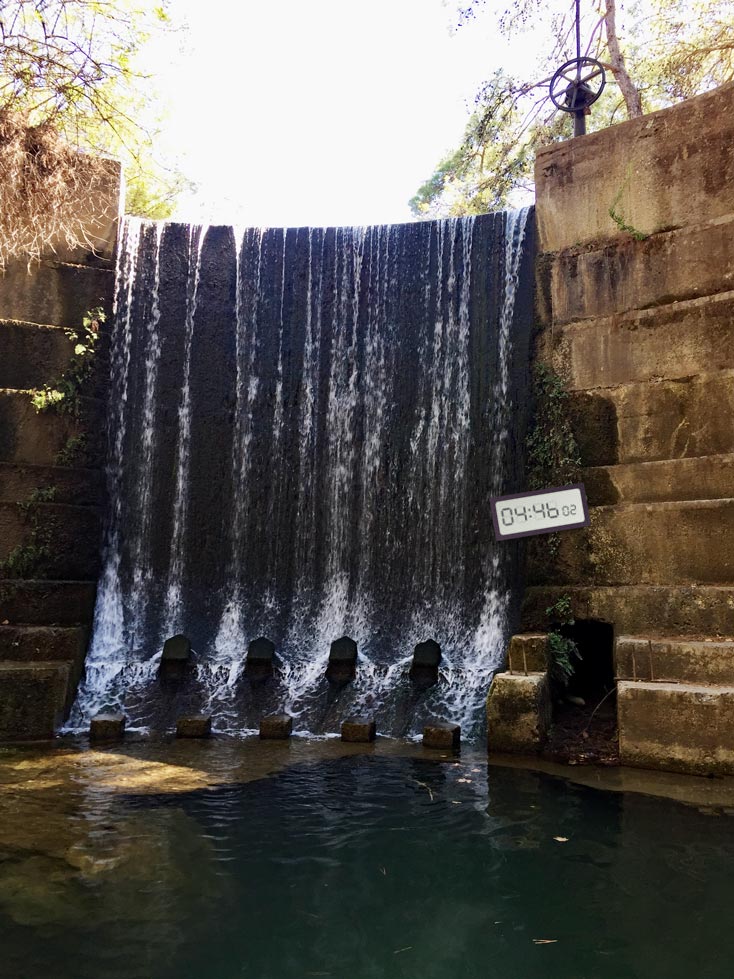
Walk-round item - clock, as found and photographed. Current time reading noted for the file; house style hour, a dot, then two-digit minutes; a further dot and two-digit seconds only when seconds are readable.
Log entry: 4.46.02
